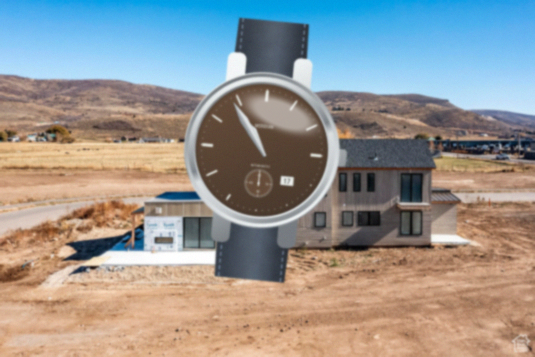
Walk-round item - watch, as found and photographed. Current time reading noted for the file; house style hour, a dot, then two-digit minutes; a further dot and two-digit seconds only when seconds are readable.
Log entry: 10.54
